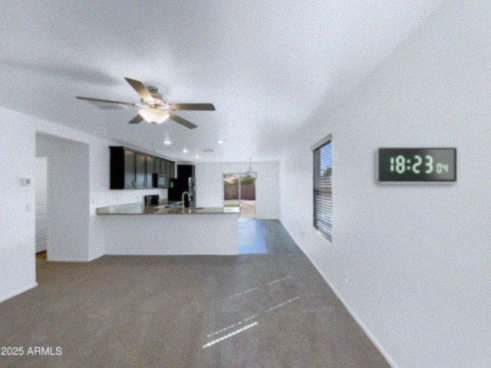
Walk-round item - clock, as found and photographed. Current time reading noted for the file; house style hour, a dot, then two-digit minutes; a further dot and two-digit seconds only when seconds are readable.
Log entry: 18.23
